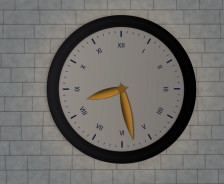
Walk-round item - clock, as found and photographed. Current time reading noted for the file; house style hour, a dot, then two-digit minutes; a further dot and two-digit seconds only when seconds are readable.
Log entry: 8.28
